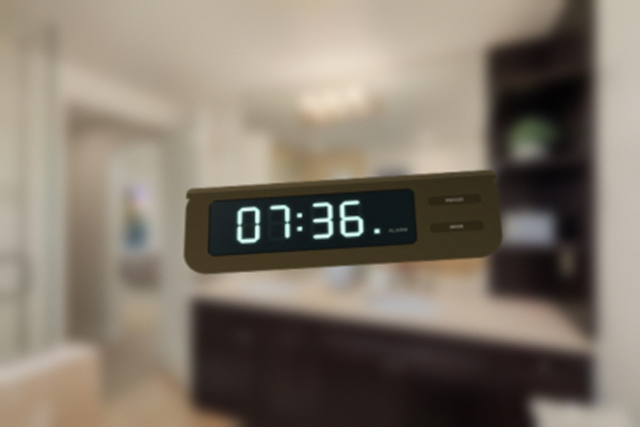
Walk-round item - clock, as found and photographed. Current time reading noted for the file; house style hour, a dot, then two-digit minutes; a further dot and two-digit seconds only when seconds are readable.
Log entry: 7.36
